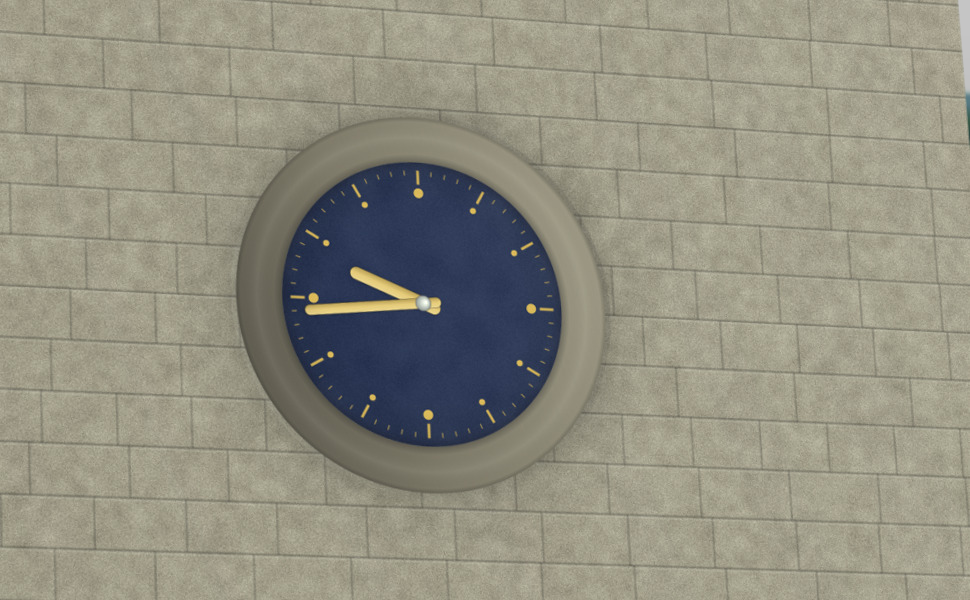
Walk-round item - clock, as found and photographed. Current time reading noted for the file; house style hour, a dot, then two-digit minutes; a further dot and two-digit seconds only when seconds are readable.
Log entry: 9.44
